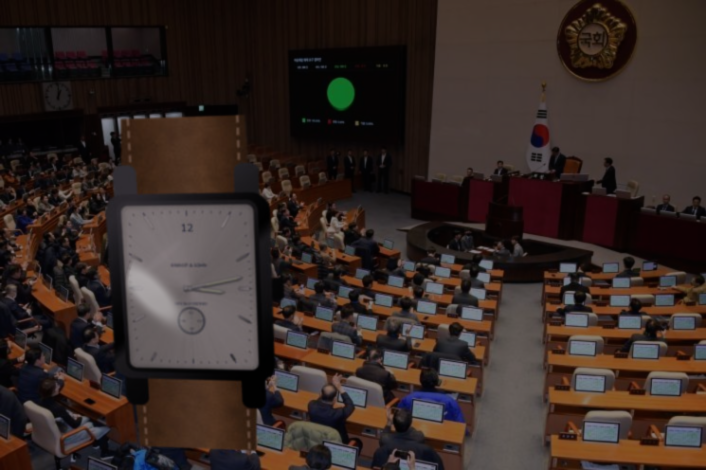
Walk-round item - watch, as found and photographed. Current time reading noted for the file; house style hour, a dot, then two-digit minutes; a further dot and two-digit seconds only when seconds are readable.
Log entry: 3.13
